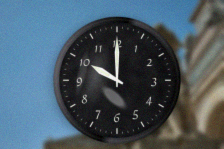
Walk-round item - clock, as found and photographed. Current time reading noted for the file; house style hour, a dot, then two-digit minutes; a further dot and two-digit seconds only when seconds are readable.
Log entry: 10.00
